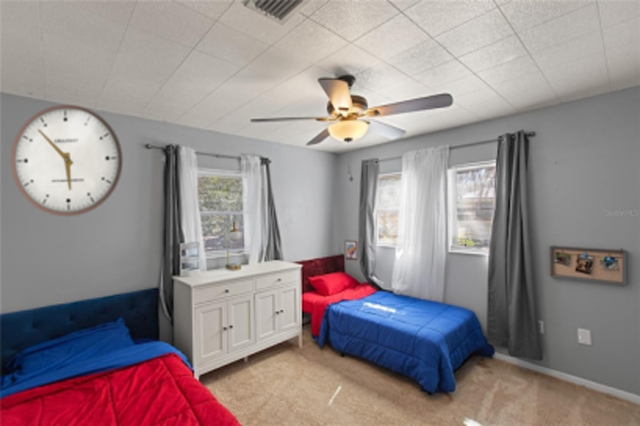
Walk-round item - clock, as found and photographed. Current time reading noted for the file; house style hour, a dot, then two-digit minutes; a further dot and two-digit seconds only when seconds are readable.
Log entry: 5.53
